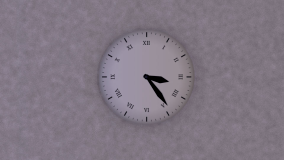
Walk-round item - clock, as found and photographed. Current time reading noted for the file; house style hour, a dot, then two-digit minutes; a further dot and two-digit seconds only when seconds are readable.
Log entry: 3.24
